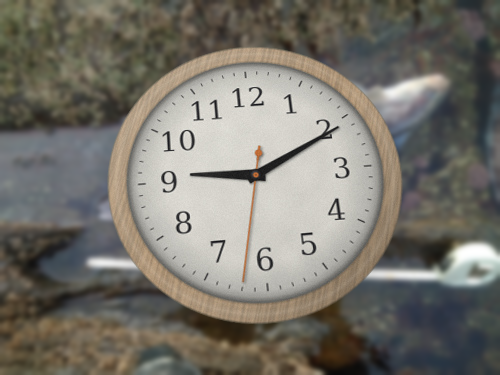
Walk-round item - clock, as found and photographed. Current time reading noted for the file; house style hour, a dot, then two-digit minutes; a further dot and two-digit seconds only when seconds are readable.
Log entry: 9.10.32
